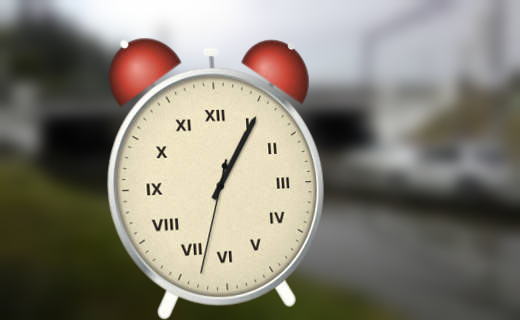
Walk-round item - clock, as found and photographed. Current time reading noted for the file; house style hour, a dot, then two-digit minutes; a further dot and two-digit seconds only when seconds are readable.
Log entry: 1.05.33
